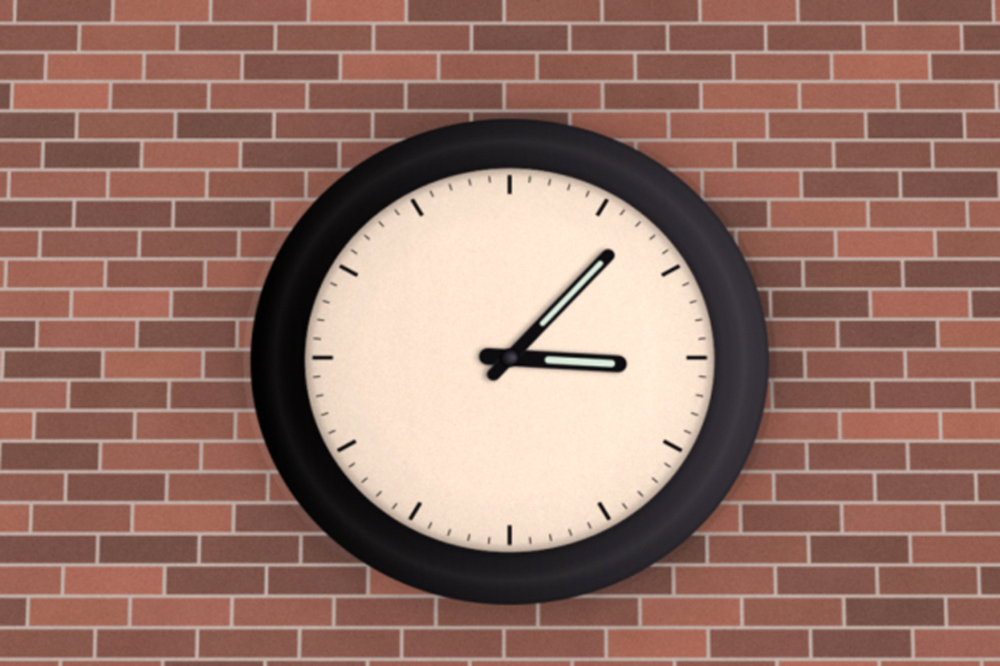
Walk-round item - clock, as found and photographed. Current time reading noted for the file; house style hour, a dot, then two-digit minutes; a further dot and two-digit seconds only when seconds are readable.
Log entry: 3.07
